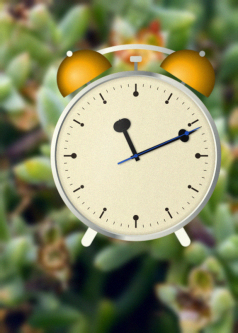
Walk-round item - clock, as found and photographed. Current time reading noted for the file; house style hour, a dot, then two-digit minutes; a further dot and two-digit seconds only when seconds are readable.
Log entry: 11.11.11
